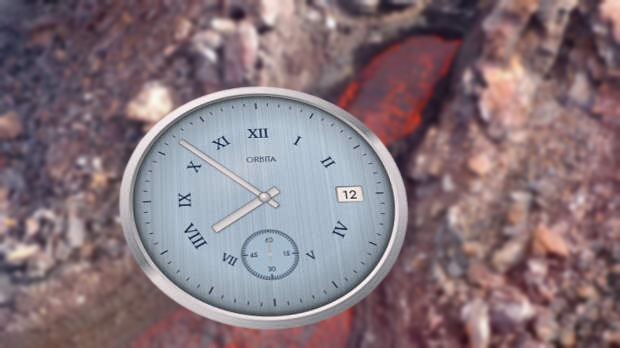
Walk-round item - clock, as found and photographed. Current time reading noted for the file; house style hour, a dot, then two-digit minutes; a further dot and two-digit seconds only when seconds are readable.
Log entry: 7.52
